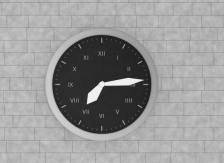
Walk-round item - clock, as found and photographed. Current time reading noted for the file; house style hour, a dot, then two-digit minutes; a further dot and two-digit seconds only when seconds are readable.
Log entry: 7.14
